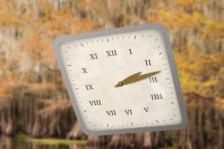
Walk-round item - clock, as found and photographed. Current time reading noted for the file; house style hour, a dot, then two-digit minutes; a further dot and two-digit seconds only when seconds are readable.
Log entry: 2.13
